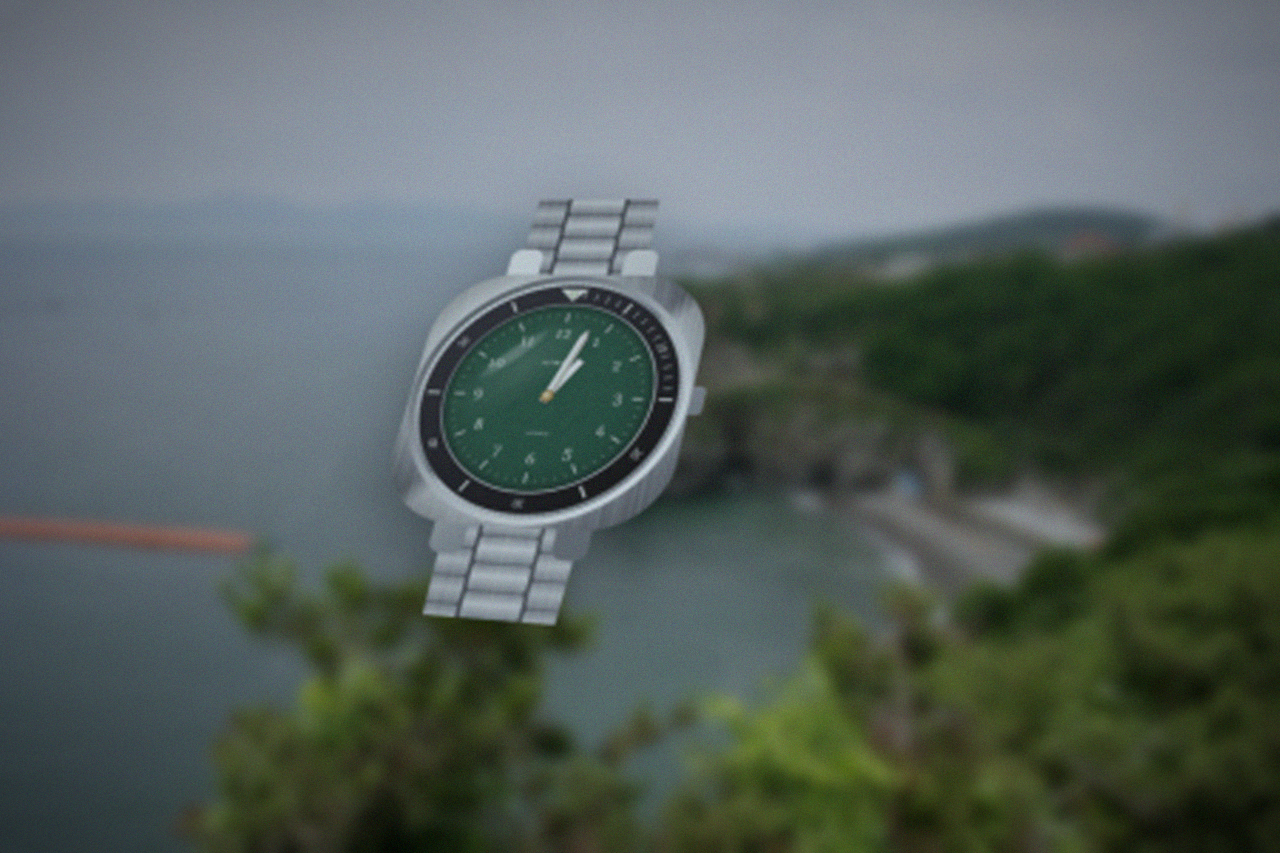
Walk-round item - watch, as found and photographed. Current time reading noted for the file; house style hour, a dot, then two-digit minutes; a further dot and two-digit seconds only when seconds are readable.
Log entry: 1.03
